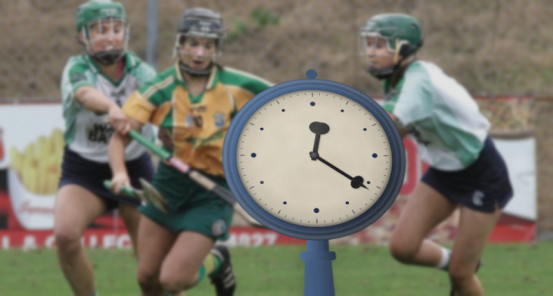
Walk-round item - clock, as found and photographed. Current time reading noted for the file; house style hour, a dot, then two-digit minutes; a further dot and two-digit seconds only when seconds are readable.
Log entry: 12.21
